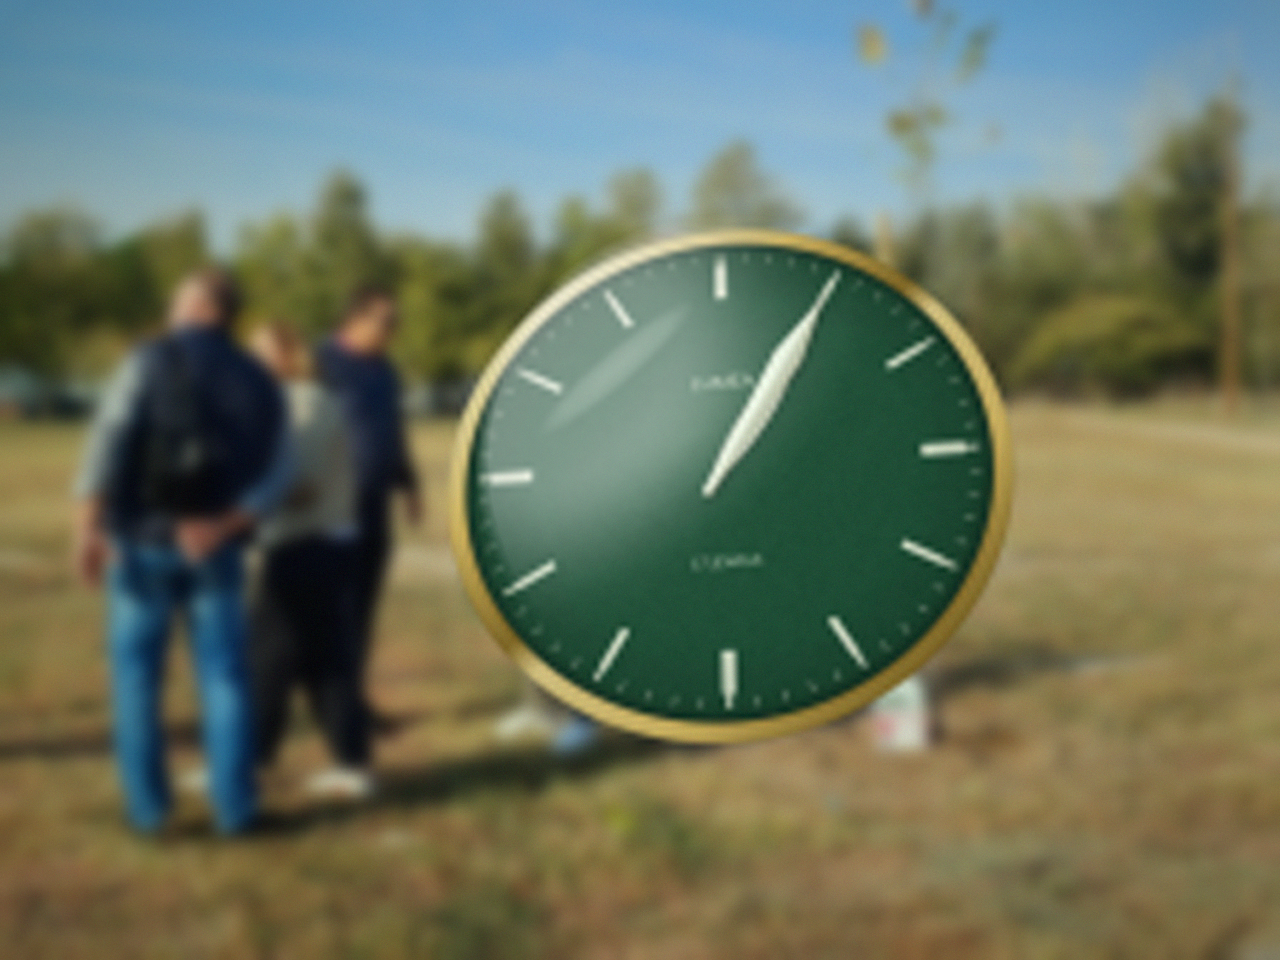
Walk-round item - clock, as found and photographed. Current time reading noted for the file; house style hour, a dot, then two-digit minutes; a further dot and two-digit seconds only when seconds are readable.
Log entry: 1.05
